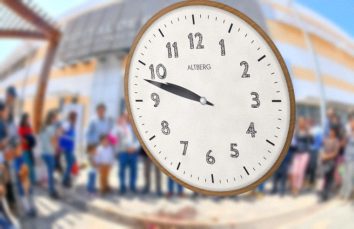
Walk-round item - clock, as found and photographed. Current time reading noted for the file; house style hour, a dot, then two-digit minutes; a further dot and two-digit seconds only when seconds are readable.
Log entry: 9.48
